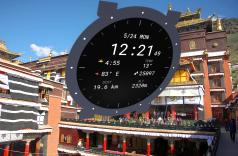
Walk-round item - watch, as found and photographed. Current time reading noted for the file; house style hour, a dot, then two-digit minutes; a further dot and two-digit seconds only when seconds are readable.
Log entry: 12.21
